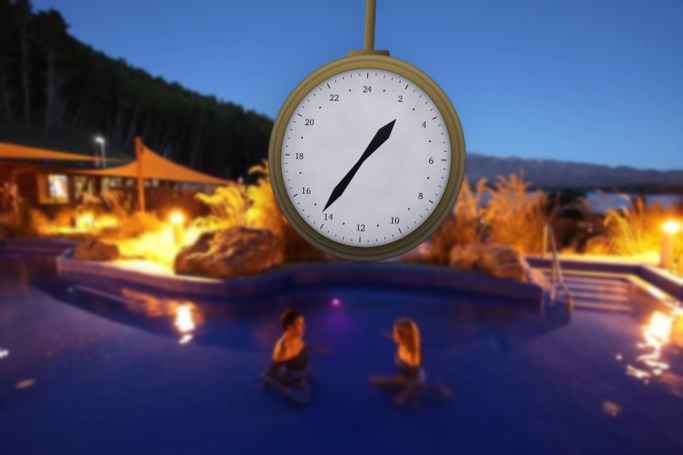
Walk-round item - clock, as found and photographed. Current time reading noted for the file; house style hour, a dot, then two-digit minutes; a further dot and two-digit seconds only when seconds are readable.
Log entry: 2.36
